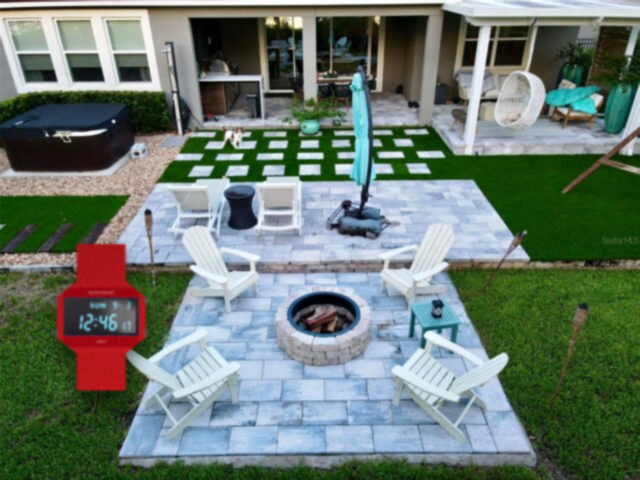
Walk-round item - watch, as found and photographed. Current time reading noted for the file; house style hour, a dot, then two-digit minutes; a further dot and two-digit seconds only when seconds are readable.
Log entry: 12.46
